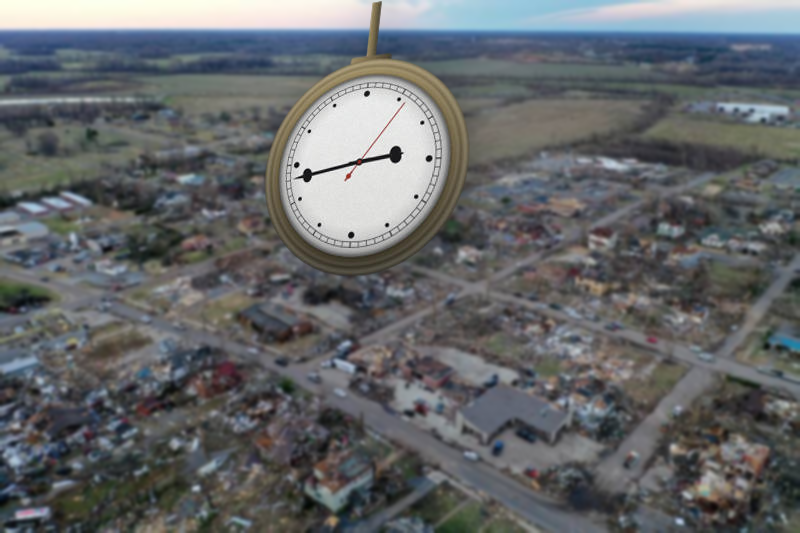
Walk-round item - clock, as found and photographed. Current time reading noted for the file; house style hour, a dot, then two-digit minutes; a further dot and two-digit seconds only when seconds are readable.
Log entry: 2.43.06
